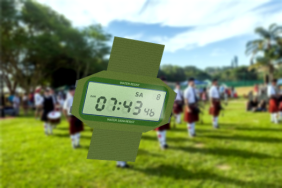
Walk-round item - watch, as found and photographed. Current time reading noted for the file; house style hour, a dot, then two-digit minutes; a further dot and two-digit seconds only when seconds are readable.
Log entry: 7.43.46
